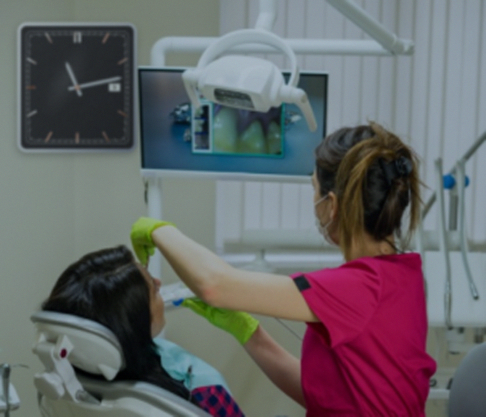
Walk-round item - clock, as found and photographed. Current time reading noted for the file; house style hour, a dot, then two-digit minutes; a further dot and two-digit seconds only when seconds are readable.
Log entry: 11.13
